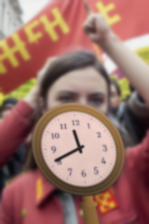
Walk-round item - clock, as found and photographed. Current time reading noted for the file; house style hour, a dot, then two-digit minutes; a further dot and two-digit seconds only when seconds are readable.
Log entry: 11.41
